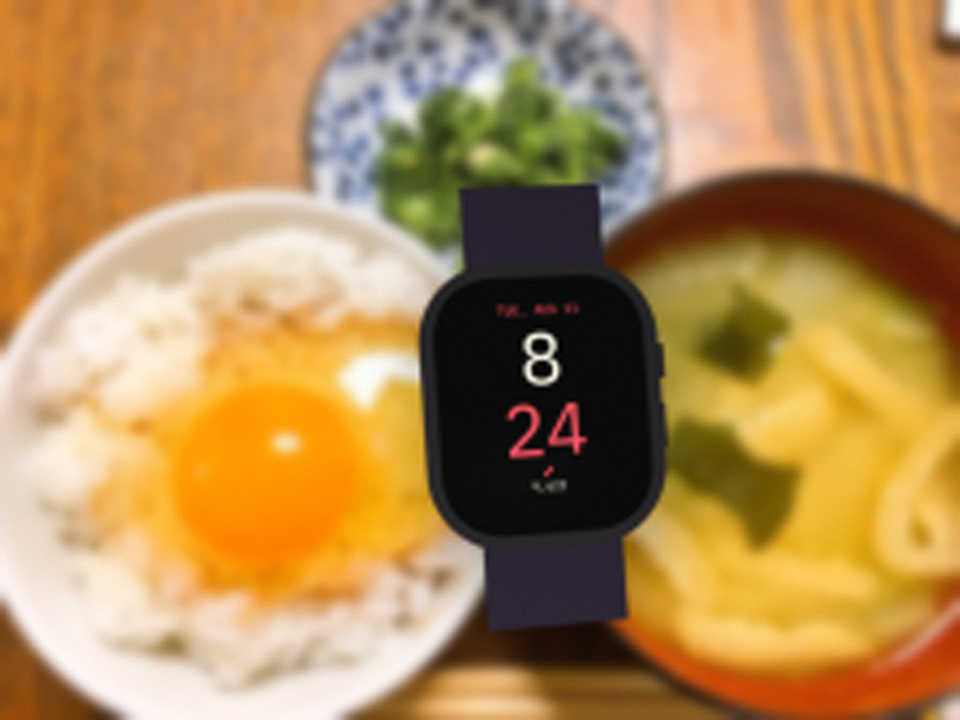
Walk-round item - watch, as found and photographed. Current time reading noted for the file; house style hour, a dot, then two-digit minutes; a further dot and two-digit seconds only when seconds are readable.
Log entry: 8.24
